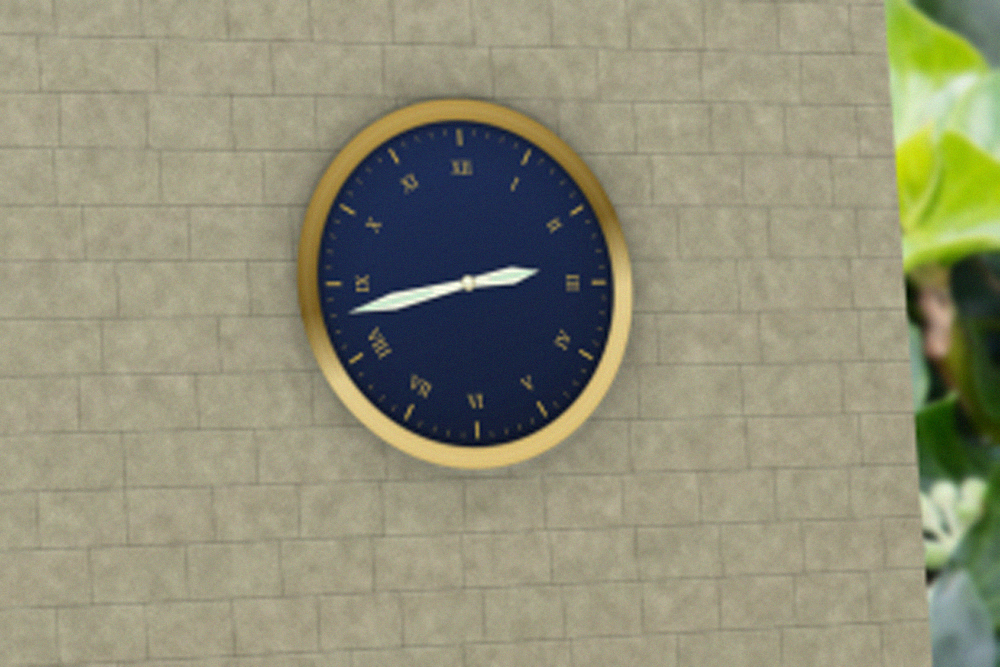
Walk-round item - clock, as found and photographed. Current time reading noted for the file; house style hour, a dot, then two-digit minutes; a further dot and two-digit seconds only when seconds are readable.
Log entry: 2.43
